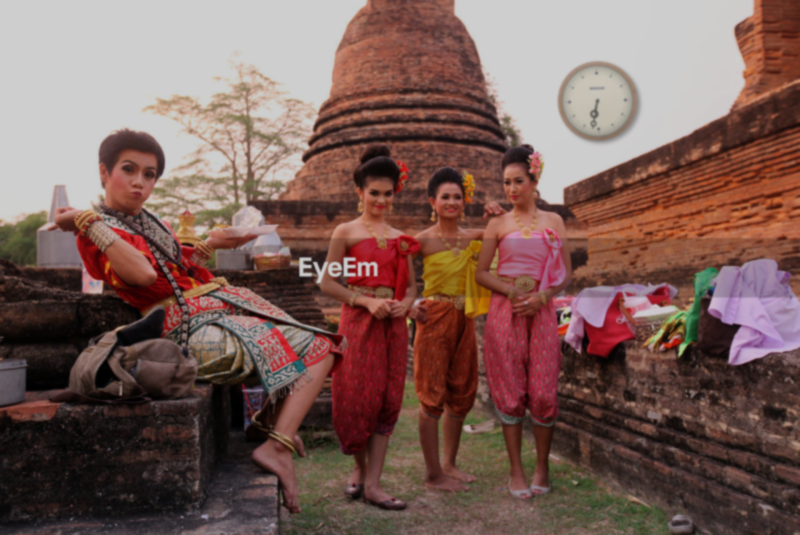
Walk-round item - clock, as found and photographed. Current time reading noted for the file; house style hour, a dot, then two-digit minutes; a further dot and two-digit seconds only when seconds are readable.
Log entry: 6.32
